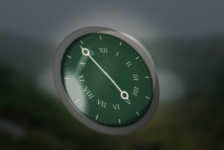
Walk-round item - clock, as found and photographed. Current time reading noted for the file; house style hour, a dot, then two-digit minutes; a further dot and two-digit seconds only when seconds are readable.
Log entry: 4.54
